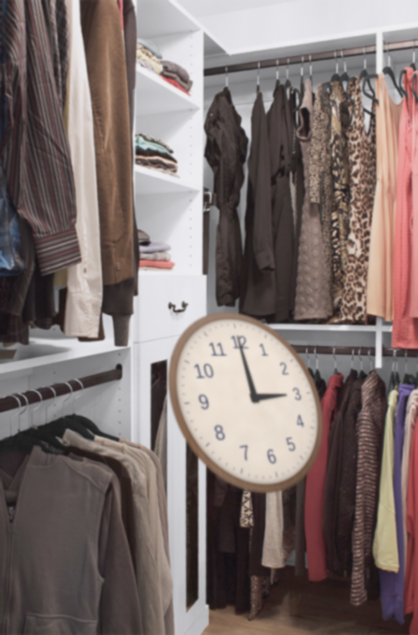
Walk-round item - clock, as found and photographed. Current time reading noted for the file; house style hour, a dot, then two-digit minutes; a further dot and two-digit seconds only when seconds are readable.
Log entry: 3.00
